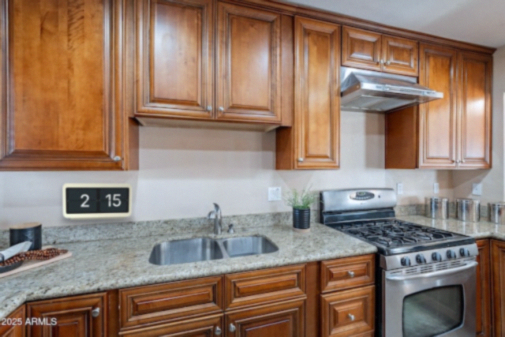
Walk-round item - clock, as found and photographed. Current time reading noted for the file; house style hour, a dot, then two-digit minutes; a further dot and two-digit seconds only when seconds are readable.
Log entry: 2.15
